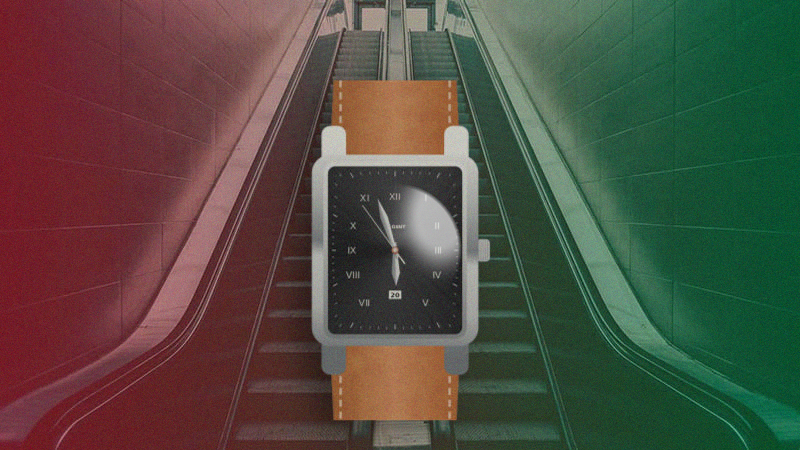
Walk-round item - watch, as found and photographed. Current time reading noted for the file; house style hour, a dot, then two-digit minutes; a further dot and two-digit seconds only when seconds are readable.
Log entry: 5.56.54
